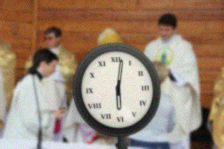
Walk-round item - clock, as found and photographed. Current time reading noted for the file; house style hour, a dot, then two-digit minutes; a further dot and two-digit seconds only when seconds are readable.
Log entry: 6.02
